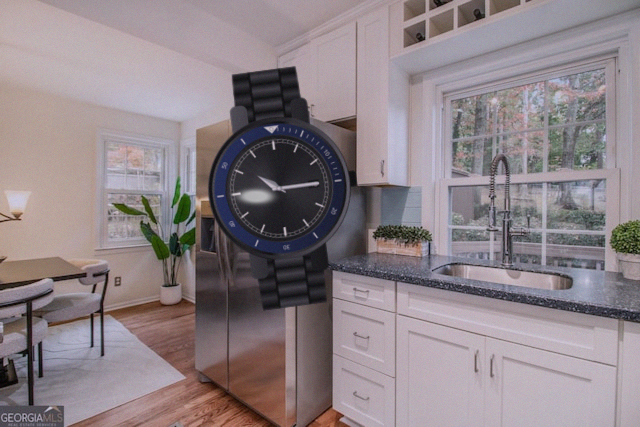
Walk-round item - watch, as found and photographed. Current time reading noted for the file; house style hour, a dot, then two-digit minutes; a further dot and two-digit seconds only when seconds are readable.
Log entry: 10.15
